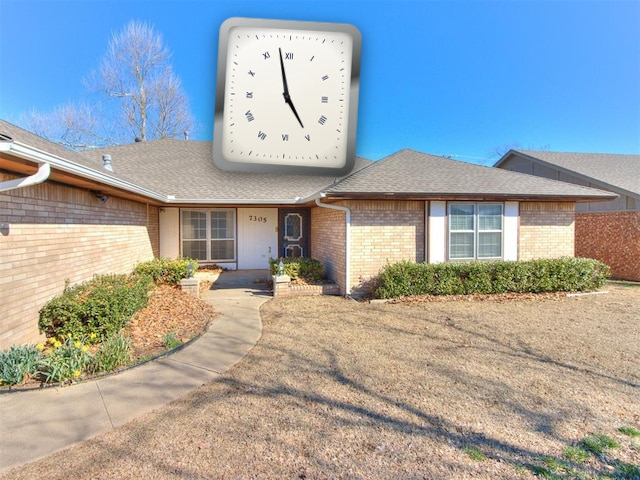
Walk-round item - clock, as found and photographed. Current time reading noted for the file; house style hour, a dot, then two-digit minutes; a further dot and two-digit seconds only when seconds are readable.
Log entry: 4.58
